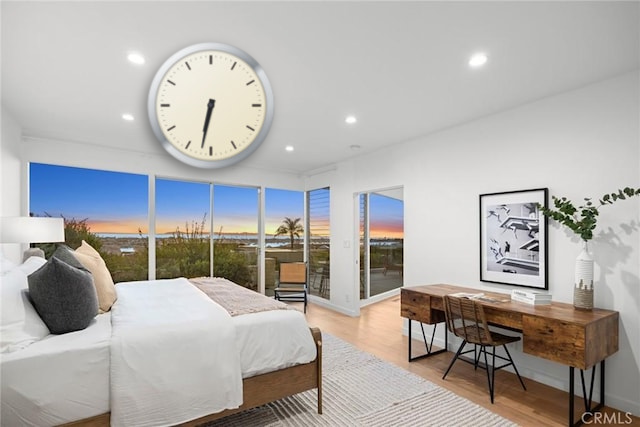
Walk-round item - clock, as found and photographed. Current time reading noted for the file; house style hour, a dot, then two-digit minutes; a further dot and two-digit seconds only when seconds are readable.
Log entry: 6.32
